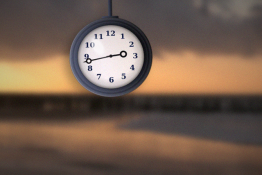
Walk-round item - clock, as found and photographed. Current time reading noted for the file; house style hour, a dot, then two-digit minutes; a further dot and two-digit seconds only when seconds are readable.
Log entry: 2.43
